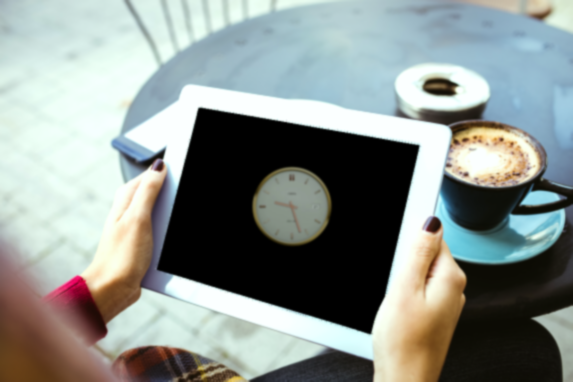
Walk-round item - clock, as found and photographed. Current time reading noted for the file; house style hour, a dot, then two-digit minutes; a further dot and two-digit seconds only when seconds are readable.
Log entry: 9.27
